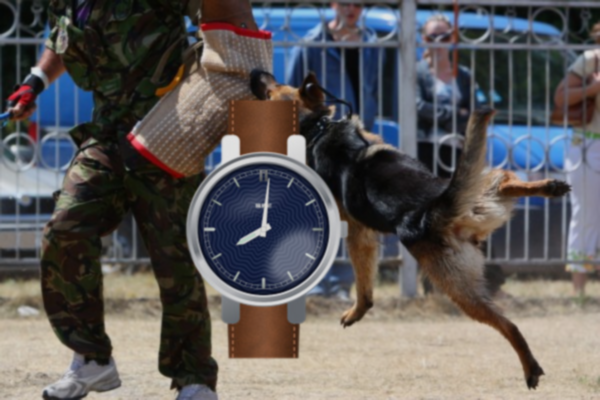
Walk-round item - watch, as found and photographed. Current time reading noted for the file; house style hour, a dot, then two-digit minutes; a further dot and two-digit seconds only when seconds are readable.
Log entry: 8.01
